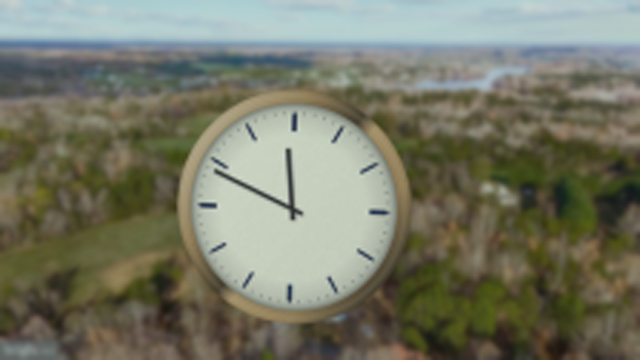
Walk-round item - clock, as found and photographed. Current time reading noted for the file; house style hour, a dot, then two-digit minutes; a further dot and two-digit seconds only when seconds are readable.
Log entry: 11.49
